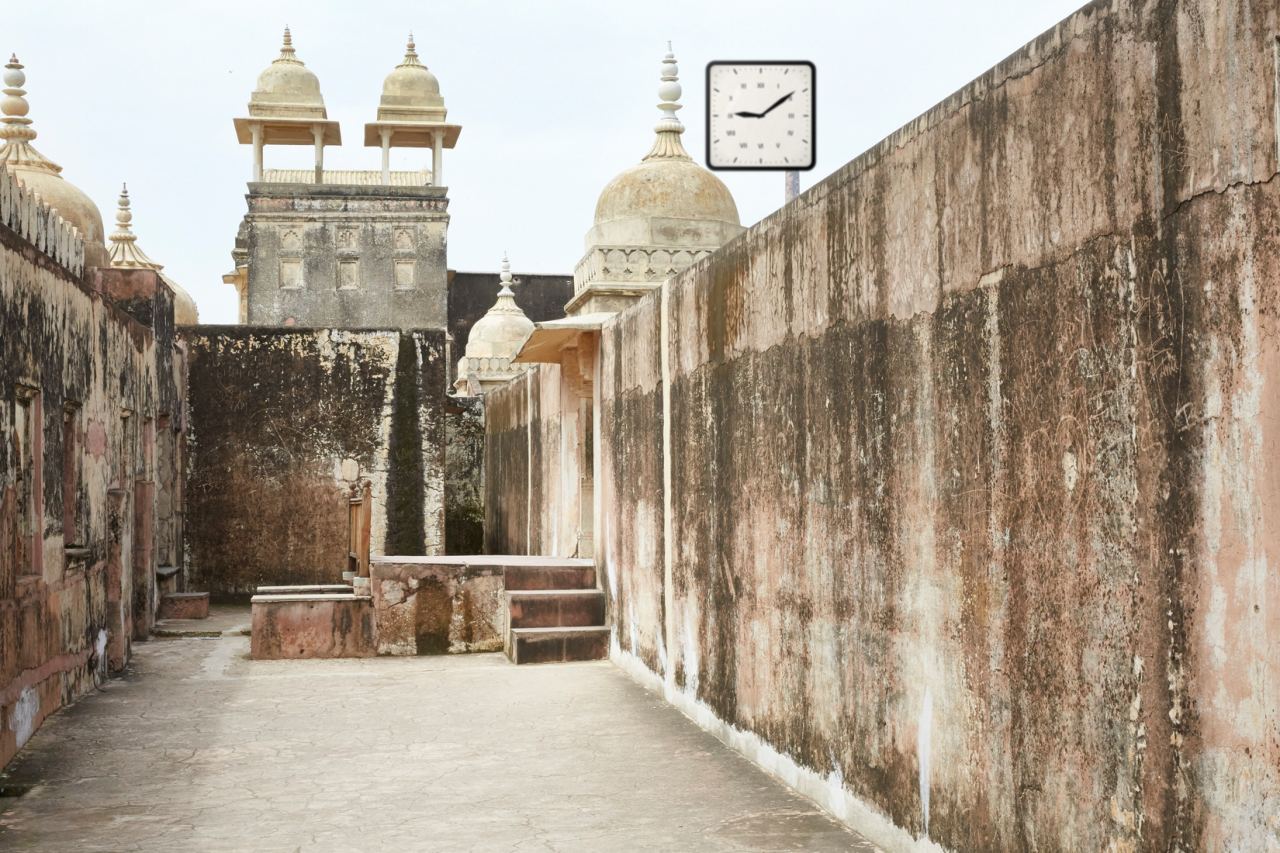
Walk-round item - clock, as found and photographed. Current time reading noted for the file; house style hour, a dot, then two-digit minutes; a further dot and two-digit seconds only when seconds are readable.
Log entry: 9.09
